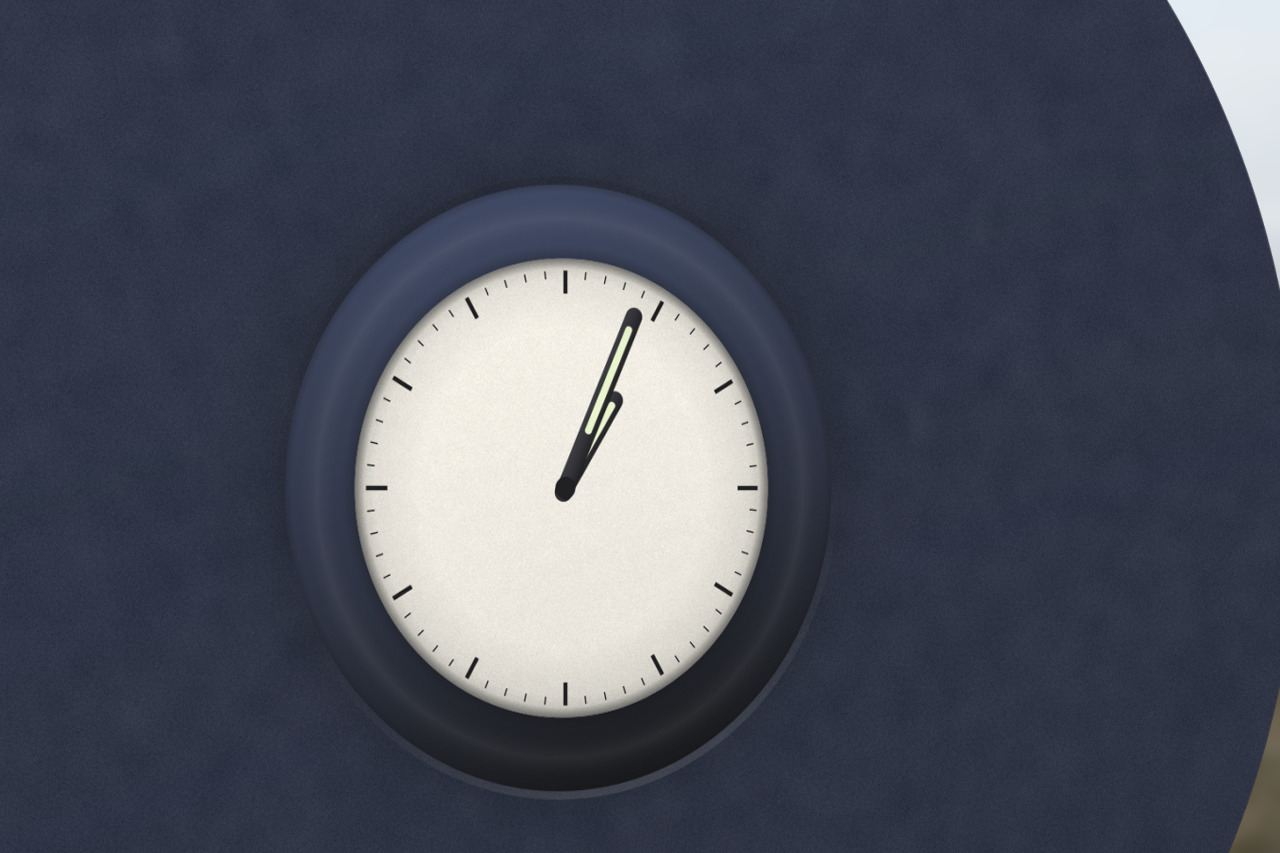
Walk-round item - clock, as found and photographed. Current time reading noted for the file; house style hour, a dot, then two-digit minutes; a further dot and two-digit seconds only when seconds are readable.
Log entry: 1.04
